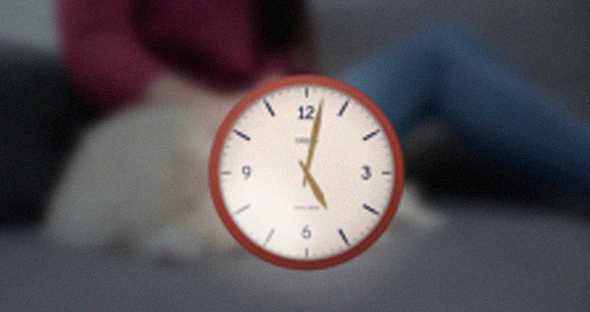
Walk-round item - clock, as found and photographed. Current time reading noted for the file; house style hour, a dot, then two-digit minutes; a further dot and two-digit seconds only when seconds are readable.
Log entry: 5.02
